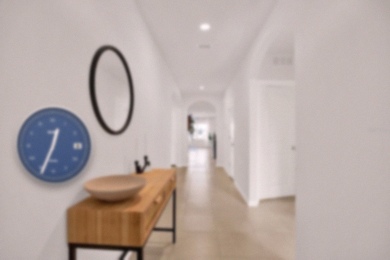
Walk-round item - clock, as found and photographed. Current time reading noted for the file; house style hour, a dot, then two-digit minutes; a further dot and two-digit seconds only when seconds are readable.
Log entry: 12.34
